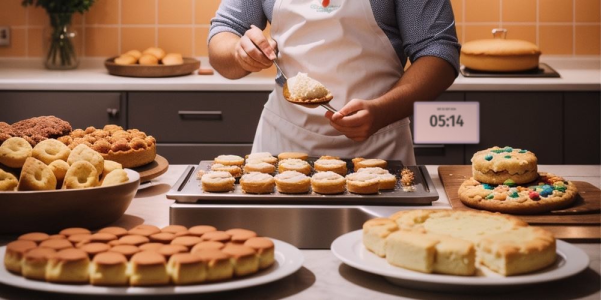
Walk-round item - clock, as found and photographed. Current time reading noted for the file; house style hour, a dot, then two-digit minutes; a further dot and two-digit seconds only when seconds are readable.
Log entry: 5.14
